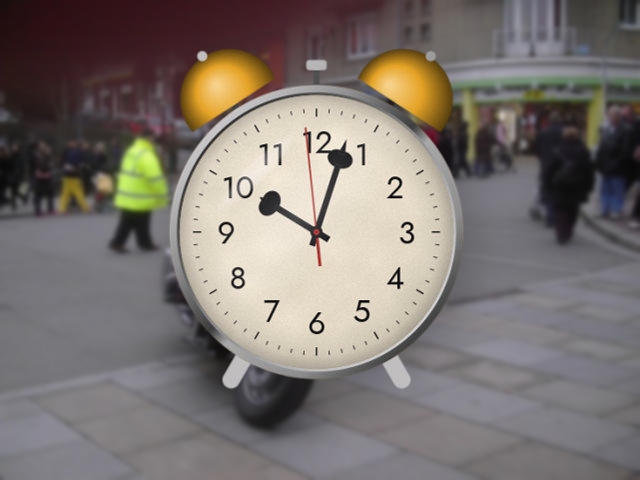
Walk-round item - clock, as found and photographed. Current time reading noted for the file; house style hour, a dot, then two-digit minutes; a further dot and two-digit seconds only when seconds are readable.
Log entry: 10.02.59
